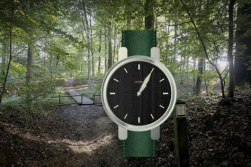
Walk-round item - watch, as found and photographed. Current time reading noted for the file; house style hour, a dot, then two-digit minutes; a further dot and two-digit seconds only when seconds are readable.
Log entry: 1.05
